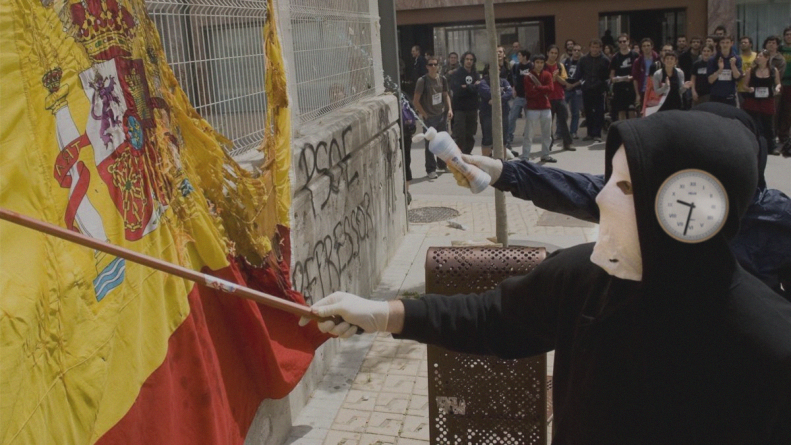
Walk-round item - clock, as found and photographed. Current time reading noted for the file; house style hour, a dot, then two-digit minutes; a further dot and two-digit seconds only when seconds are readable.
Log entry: 9.32
